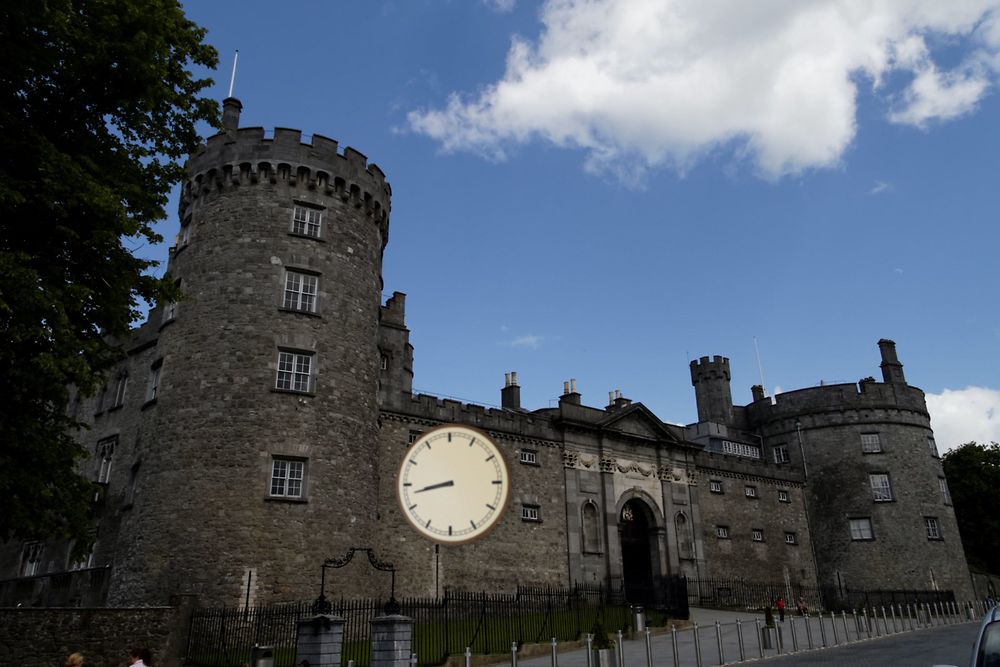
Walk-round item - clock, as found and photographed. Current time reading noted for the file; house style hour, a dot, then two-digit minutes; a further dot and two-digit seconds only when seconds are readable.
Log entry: 8.43
